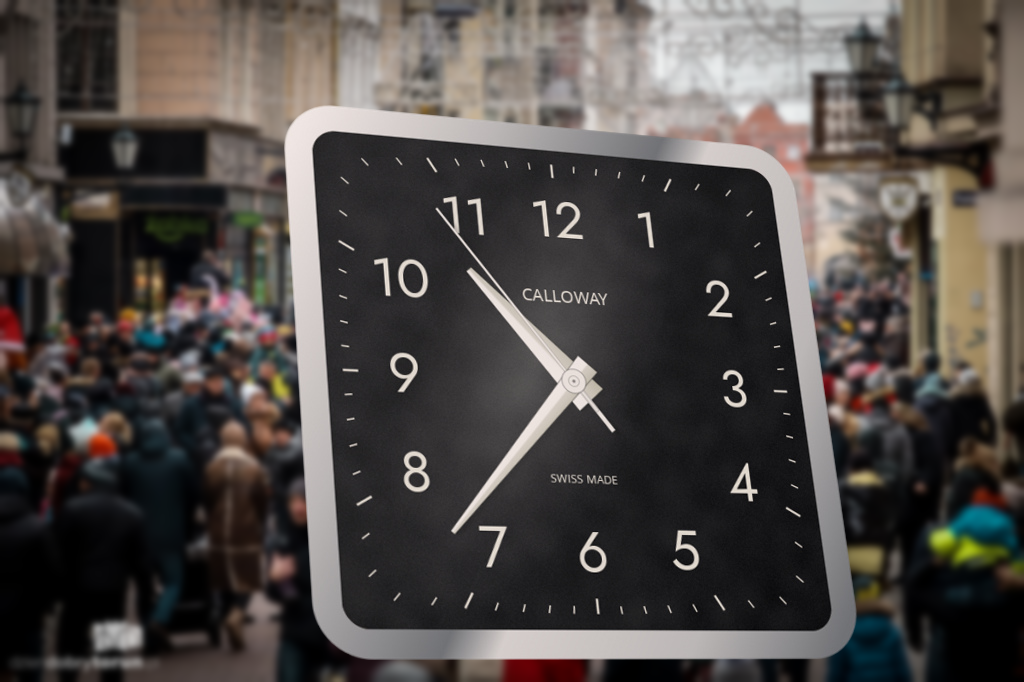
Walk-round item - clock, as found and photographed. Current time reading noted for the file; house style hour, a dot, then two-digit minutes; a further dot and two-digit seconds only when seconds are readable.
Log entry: 10.36.54
